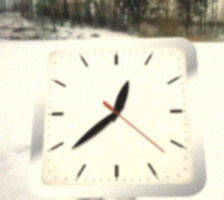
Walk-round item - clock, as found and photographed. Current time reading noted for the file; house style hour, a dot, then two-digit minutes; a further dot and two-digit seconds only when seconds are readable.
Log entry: 12.38.22
